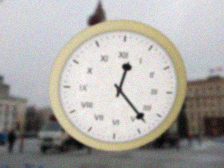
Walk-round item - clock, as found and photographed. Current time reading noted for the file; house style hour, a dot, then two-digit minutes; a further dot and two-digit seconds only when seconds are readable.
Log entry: 12.23
